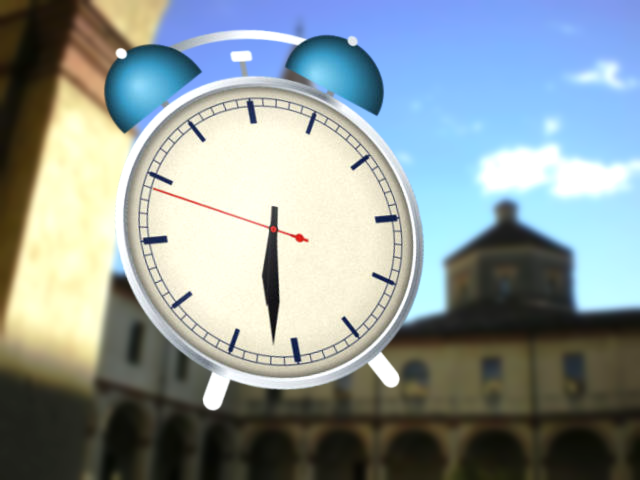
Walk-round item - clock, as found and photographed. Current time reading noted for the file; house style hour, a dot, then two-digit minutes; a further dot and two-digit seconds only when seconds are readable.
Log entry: 6.31.49
